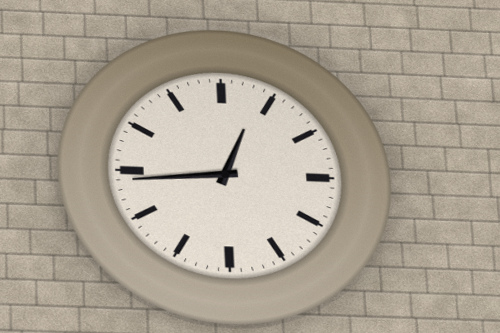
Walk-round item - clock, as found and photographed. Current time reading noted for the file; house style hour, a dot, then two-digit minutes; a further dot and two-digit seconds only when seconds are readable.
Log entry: 12.44
